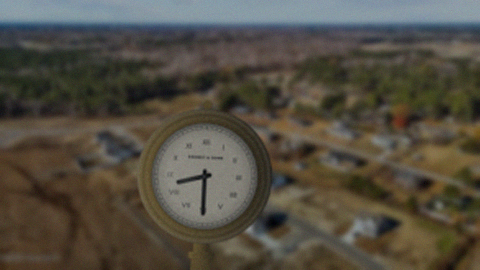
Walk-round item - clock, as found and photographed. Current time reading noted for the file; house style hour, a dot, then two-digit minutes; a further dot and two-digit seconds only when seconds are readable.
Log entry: 8.30
